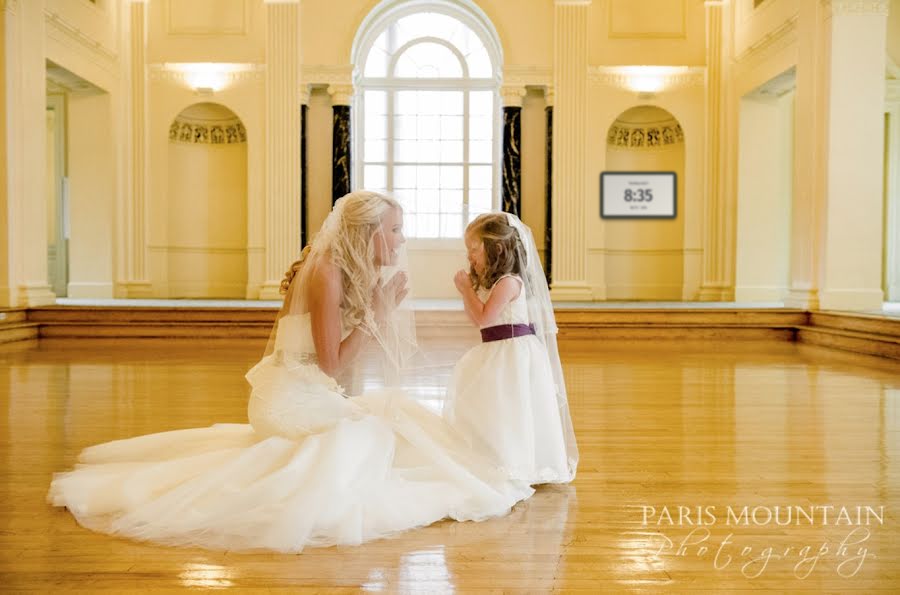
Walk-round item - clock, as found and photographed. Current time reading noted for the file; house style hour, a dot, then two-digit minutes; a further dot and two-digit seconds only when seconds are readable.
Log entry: 8.35
